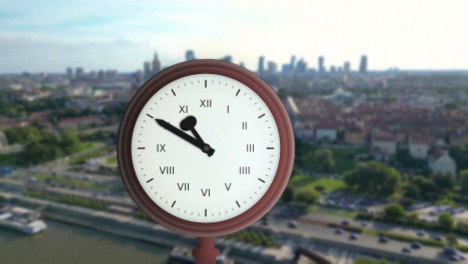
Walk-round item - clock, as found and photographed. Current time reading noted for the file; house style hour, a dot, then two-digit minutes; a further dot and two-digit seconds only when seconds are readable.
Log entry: 10.50
